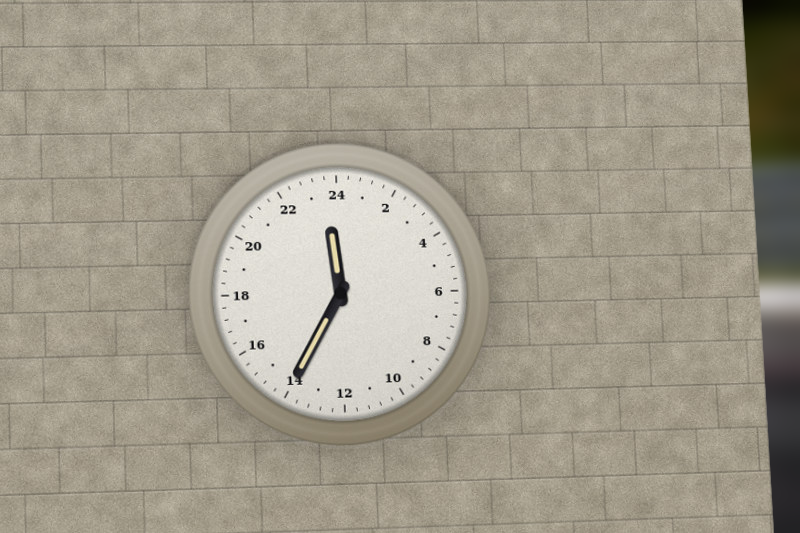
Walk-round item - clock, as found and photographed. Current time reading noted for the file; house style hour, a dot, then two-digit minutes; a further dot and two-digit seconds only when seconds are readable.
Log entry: 23.35
